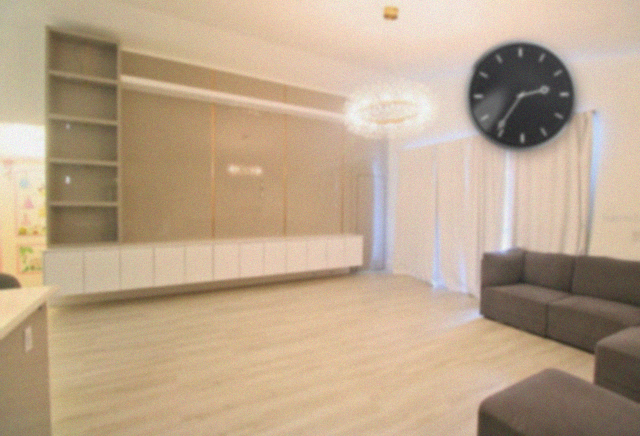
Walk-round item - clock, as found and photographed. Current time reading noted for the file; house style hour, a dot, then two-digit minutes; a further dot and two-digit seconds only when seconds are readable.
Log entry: 2.36
